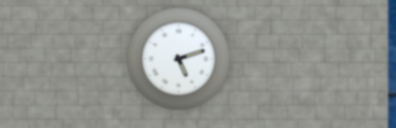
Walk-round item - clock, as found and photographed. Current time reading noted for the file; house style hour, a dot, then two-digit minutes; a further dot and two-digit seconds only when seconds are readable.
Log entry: 5.12
